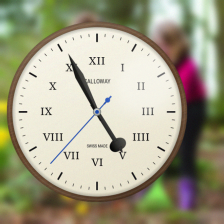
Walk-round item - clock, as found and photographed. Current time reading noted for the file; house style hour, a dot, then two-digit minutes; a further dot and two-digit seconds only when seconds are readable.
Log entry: 4.55.37
